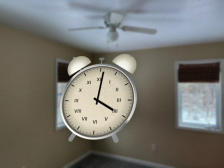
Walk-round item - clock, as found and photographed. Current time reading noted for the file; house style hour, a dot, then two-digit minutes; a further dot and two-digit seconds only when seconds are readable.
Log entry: 4.01
